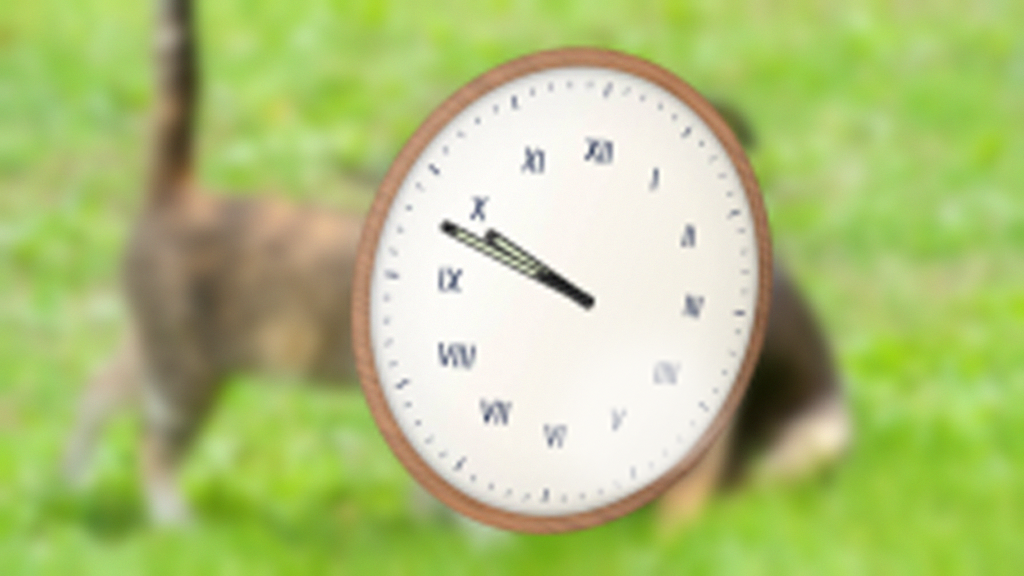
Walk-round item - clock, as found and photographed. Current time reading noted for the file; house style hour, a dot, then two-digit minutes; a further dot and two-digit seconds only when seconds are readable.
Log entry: 9.48
